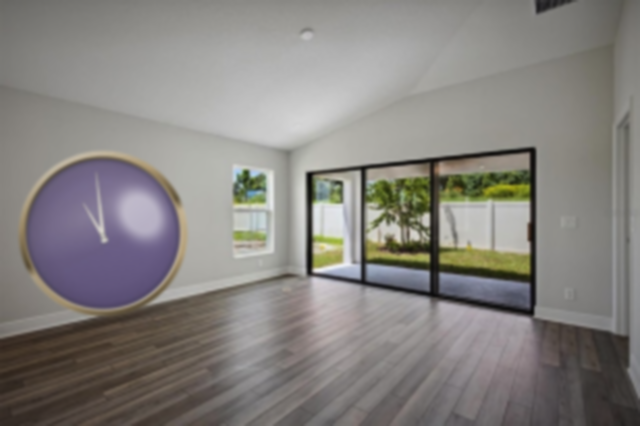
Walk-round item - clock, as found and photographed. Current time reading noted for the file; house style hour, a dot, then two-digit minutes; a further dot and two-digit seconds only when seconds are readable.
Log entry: 10.59
